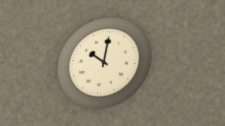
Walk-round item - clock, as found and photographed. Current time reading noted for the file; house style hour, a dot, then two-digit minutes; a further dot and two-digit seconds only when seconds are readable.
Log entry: 10.00
